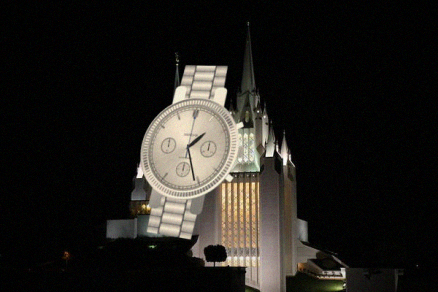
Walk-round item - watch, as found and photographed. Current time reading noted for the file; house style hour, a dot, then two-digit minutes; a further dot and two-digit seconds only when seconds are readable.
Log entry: 1.26
